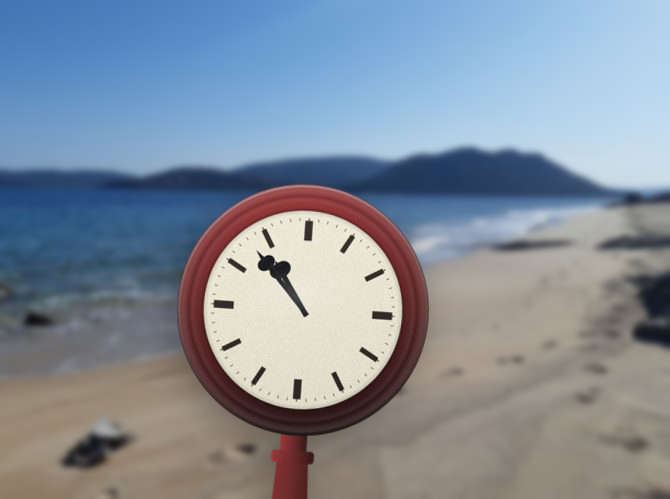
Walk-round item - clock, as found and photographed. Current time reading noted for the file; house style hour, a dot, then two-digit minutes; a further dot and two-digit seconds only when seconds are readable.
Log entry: 10.53
